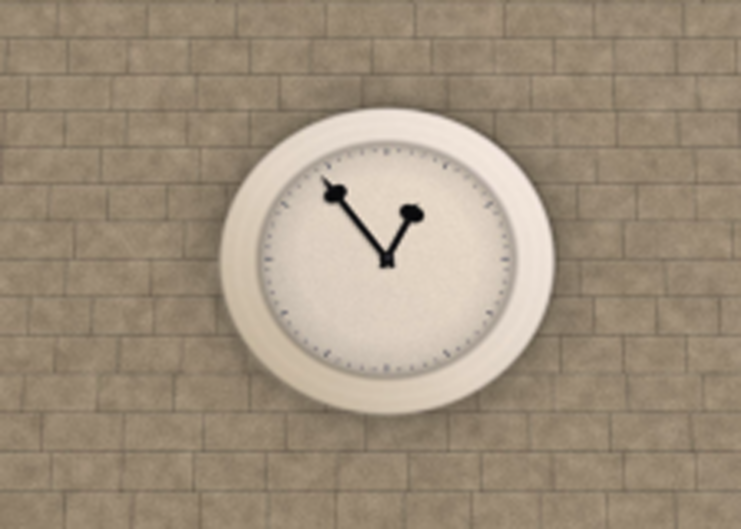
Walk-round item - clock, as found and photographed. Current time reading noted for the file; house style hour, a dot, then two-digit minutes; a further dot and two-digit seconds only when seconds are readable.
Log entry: 12.54
